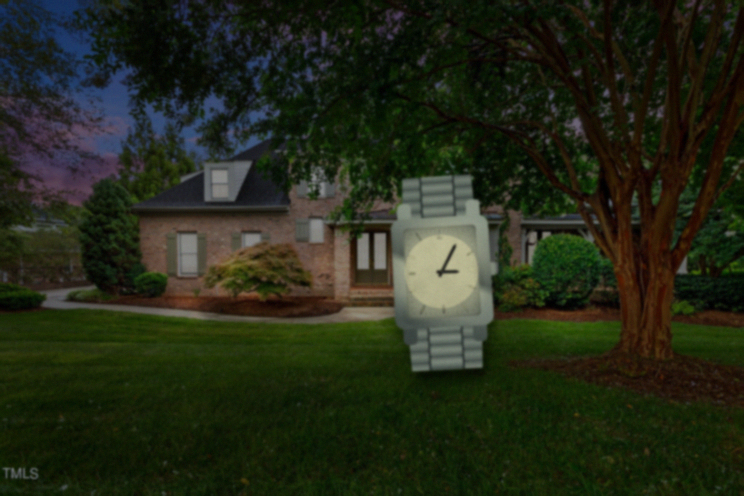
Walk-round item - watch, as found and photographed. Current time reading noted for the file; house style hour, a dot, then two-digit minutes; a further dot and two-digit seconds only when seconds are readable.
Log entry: 3.05
